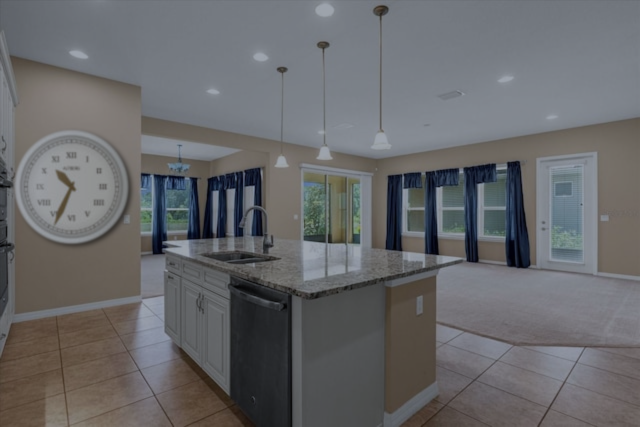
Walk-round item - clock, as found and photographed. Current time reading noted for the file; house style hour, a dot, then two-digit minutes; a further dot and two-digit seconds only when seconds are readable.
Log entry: 10.34
